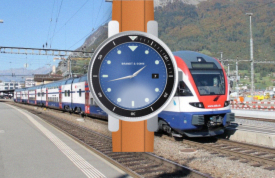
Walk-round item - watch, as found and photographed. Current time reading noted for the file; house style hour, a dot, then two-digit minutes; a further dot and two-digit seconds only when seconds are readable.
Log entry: 1.43
